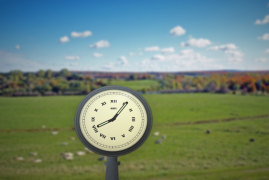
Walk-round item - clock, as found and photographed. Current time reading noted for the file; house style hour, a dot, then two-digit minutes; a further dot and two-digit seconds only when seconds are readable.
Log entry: 8.06
